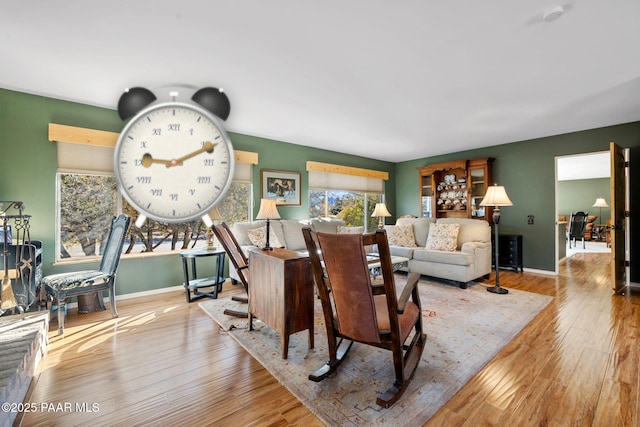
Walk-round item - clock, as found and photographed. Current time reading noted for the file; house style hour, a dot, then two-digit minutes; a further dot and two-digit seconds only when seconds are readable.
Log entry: 9.11
